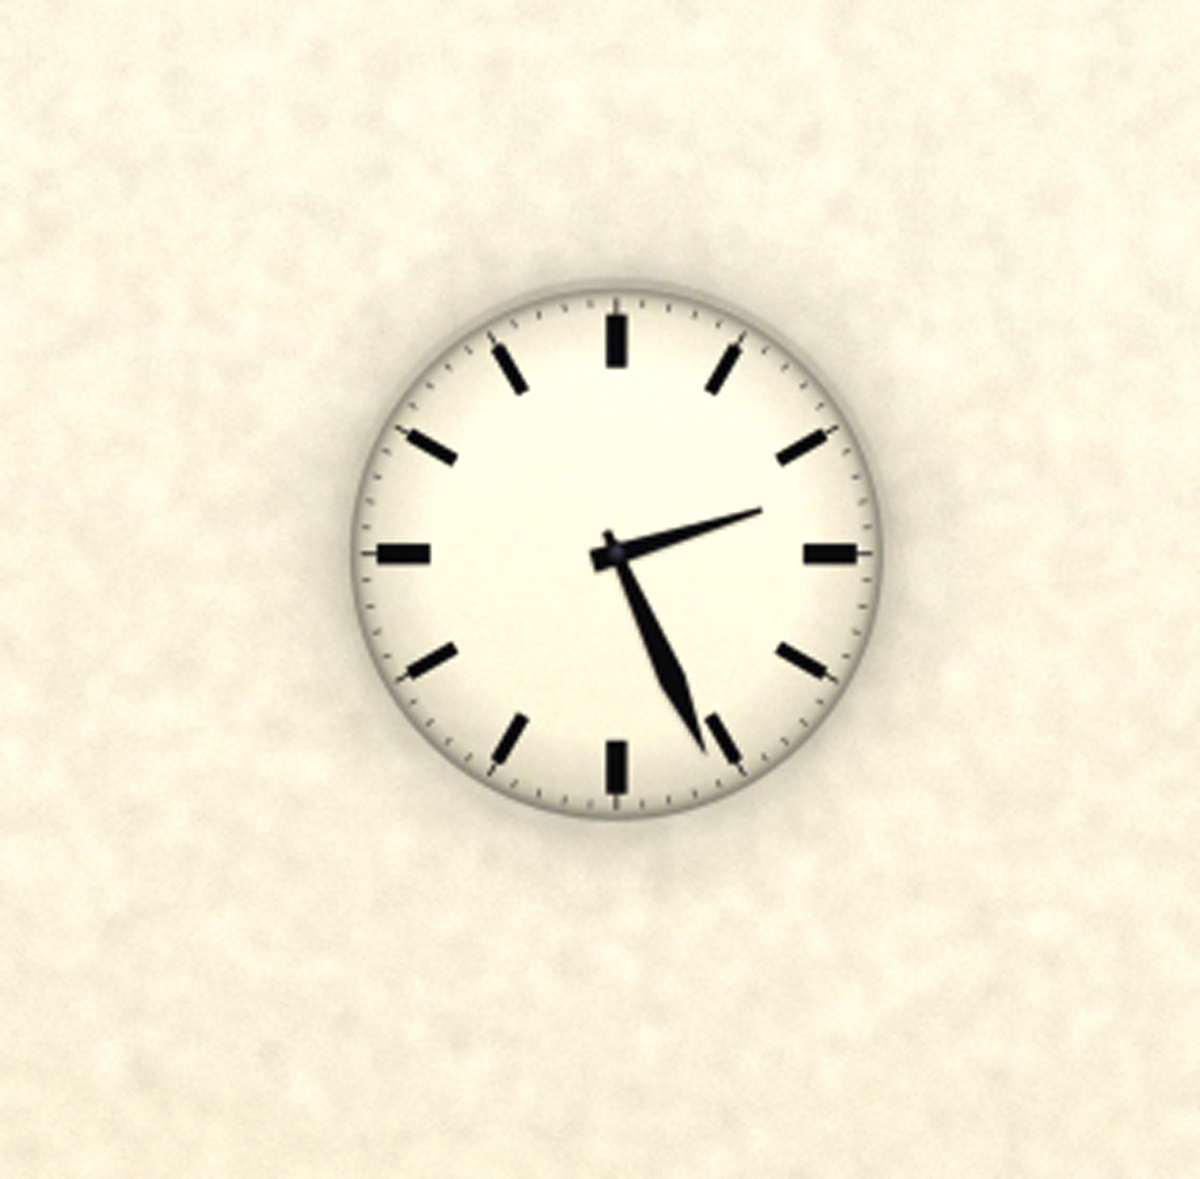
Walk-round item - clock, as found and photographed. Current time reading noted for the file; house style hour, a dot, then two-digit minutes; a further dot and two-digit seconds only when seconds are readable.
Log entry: 2.26
